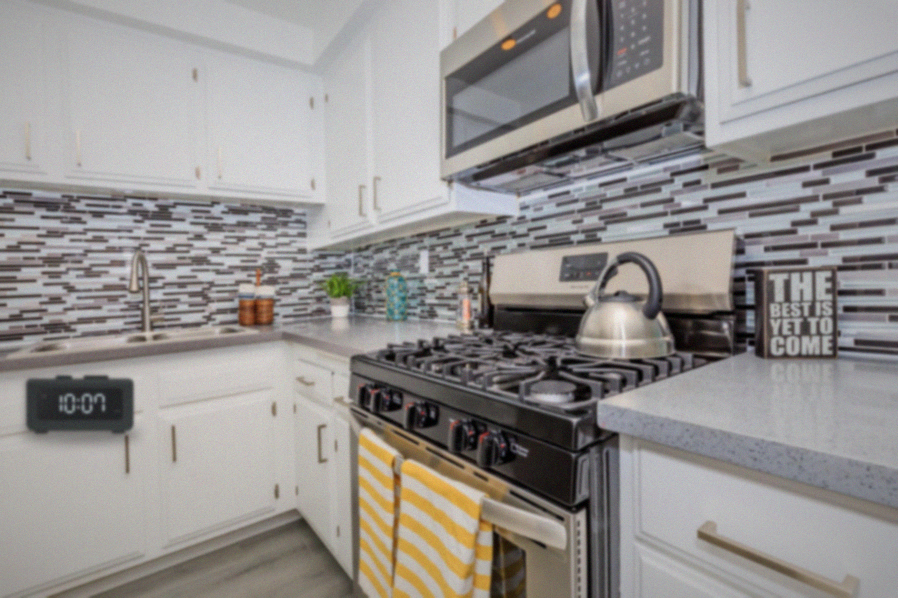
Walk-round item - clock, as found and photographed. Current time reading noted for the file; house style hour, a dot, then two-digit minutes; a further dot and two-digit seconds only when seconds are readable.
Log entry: 10.07
